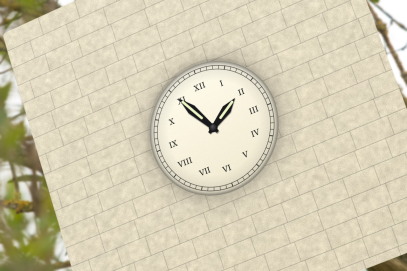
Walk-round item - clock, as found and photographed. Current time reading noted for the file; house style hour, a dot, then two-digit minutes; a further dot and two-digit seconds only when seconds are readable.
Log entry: 1.55
